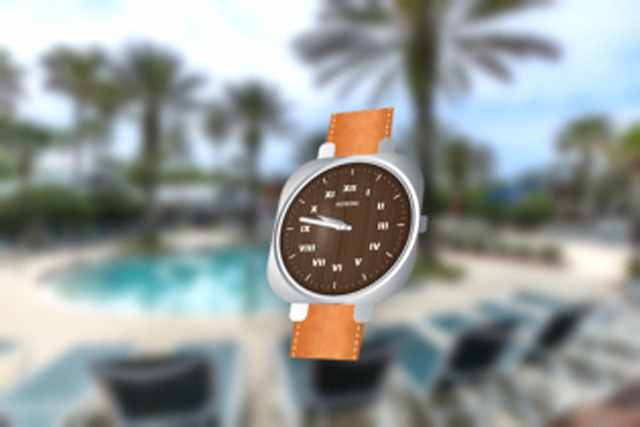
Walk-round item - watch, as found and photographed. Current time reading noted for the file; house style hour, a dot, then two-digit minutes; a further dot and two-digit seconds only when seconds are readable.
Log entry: 9.47
